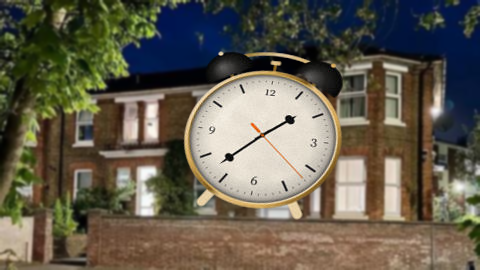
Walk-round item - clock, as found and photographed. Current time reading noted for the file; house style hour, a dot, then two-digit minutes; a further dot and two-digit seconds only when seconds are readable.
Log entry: 1.37.22
